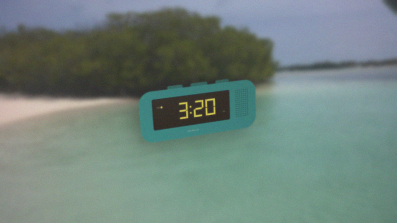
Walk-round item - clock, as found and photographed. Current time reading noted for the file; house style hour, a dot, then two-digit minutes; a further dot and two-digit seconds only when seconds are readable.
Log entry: 3.20
